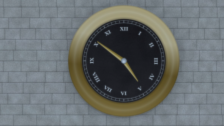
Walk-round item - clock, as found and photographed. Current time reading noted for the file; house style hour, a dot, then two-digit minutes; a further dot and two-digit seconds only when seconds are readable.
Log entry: 4.51
